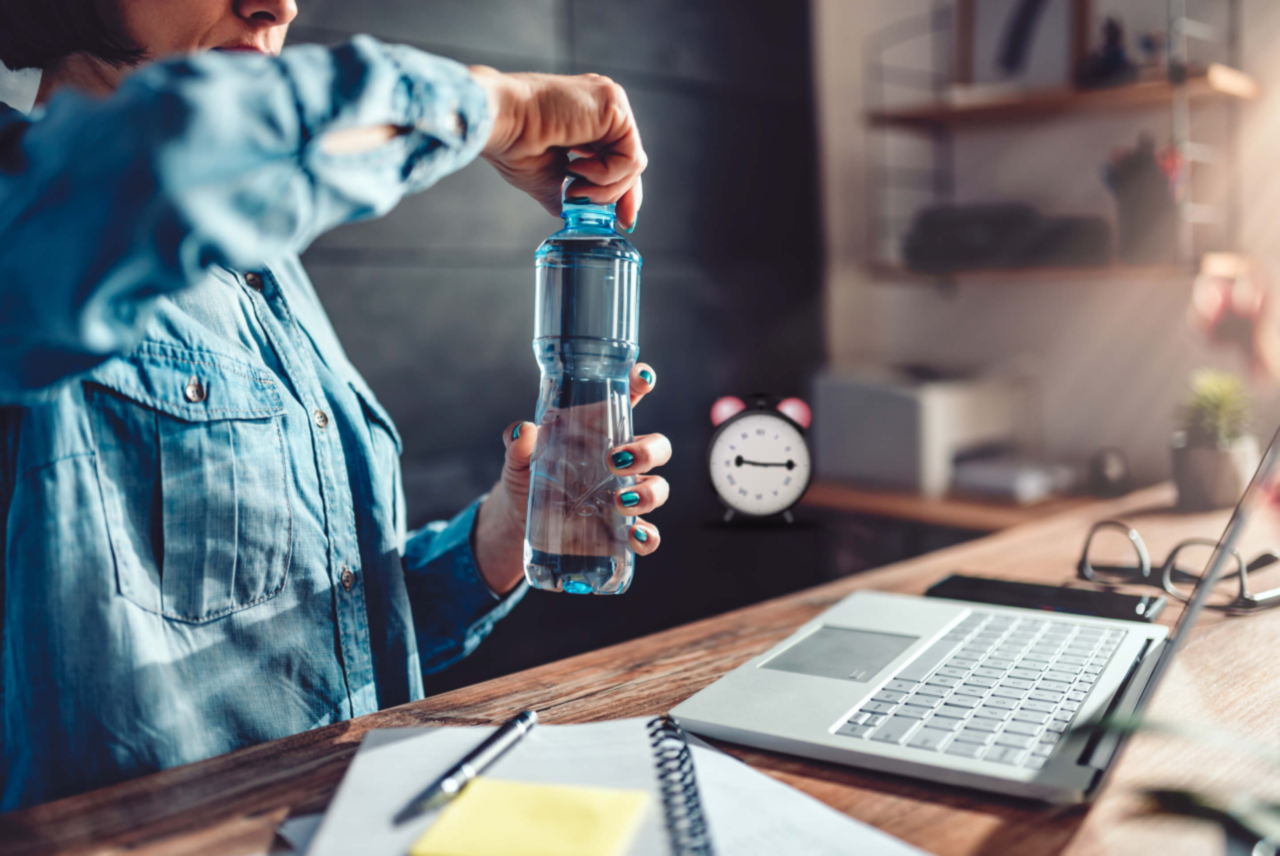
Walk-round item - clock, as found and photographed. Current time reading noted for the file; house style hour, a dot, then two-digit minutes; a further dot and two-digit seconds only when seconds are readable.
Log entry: 9.15
